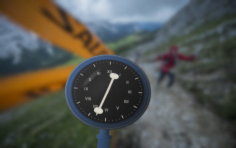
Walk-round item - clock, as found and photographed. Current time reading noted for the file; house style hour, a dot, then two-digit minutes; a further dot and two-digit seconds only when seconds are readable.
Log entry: 12.33
